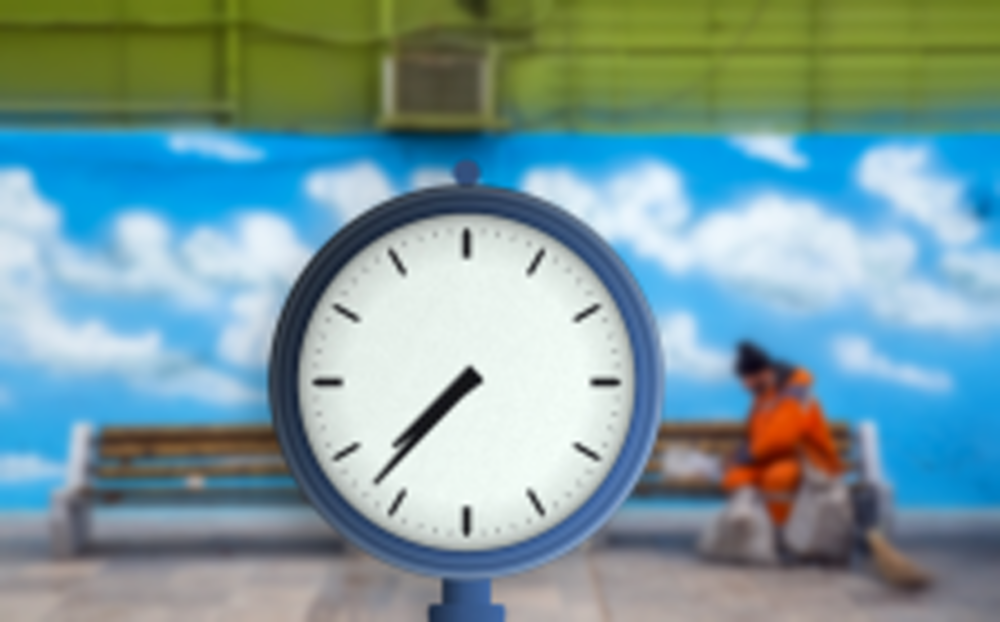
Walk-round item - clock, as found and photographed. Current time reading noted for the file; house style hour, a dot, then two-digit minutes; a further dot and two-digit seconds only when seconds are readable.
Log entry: 7.37
